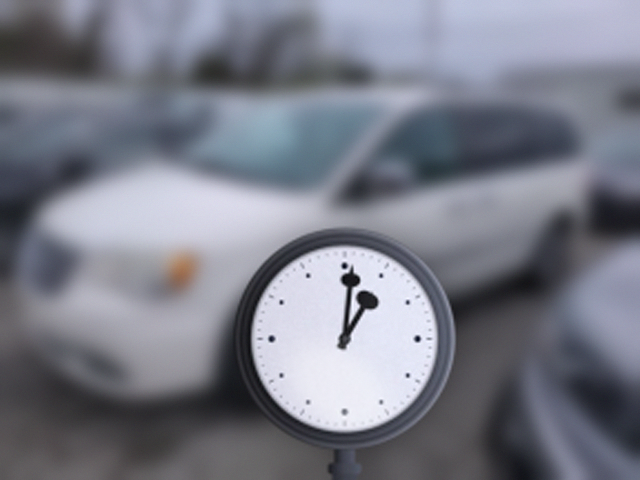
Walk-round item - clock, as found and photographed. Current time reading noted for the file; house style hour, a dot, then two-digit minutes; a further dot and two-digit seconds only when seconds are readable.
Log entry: 1.01
